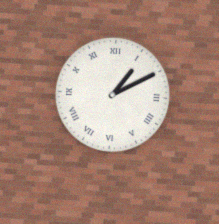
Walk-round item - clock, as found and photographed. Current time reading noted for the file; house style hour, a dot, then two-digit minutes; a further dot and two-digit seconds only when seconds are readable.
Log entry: 1.10
